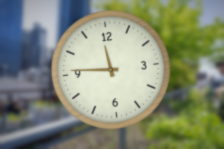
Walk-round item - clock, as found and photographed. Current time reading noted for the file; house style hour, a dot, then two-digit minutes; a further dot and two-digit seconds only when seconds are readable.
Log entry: 11.46
